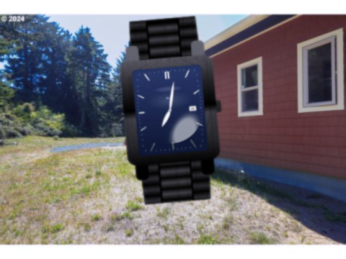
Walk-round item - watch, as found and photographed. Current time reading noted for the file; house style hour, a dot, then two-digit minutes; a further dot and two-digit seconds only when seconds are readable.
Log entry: 7.02
